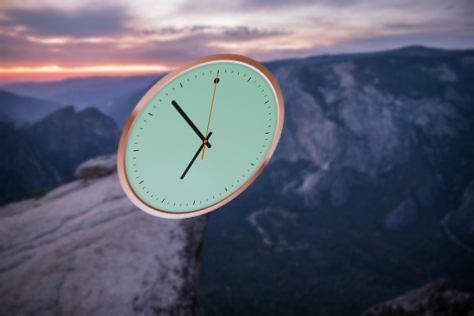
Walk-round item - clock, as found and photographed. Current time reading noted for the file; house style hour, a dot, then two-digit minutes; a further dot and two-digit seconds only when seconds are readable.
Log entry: 6.53.00
